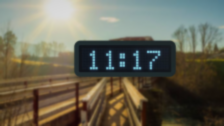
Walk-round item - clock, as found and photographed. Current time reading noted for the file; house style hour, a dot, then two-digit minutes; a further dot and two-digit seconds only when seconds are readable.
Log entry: 11.17
